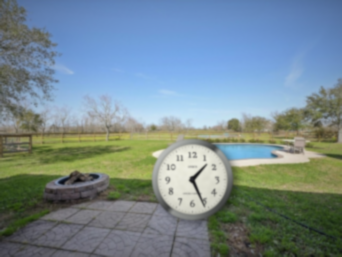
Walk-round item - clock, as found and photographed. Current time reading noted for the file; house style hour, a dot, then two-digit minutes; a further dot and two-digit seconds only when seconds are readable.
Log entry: 1.26
